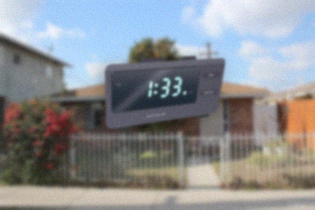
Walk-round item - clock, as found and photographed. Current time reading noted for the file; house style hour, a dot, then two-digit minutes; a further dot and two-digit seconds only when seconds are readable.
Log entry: 1.33
